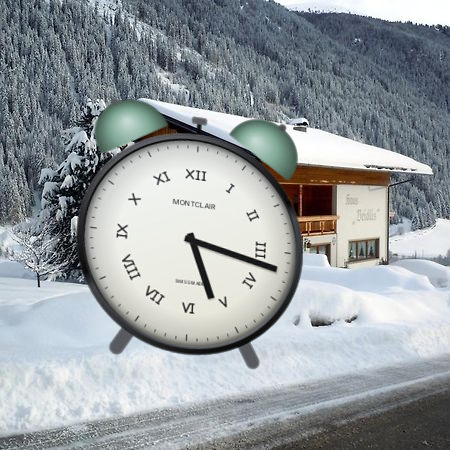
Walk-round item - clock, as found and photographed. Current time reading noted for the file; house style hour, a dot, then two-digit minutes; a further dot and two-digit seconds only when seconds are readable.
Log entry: 5.17
